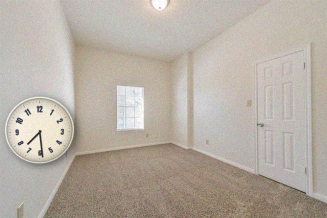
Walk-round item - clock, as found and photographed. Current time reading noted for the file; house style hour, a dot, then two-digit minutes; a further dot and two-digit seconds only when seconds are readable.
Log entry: 7.29
